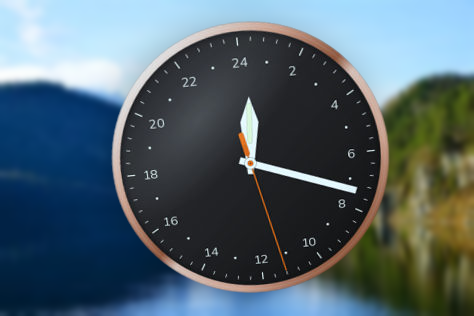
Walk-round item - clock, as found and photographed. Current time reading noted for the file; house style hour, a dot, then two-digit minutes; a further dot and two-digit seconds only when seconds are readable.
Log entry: 0.18.28
